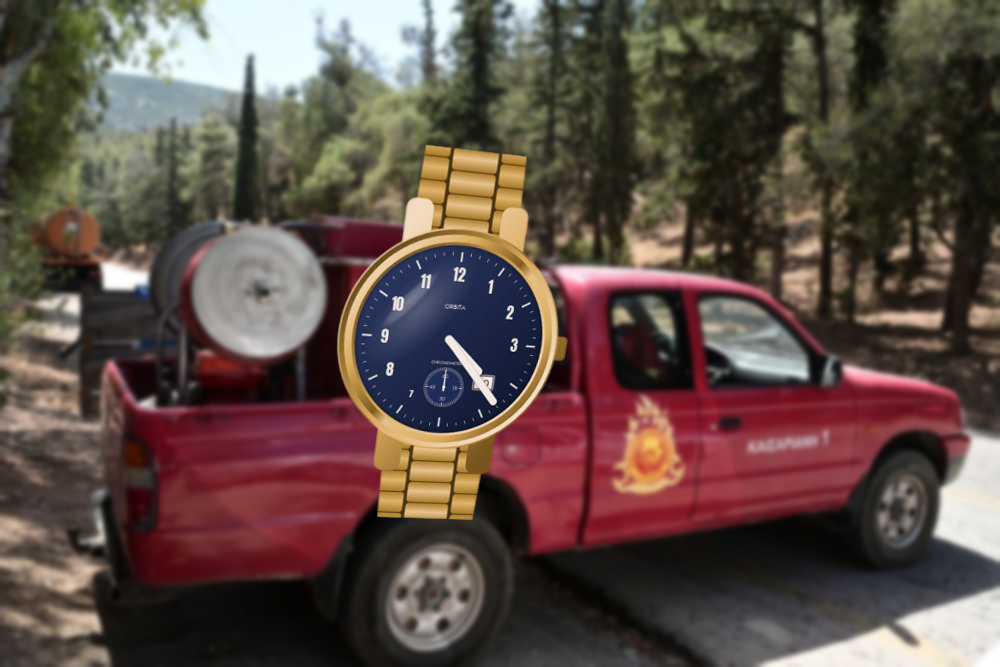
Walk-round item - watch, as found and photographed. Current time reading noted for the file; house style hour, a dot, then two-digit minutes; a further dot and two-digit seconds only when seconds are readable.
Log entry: 4.23
